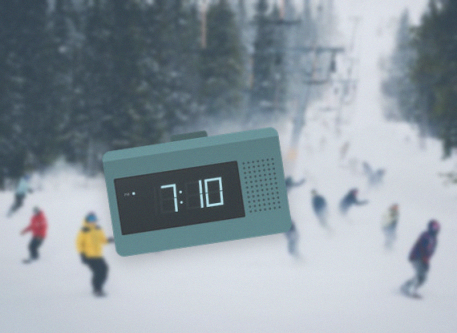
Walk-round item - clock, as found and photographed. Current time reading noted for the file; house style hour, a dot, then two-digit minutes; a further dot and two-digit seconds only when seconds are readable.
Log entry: 7.10
